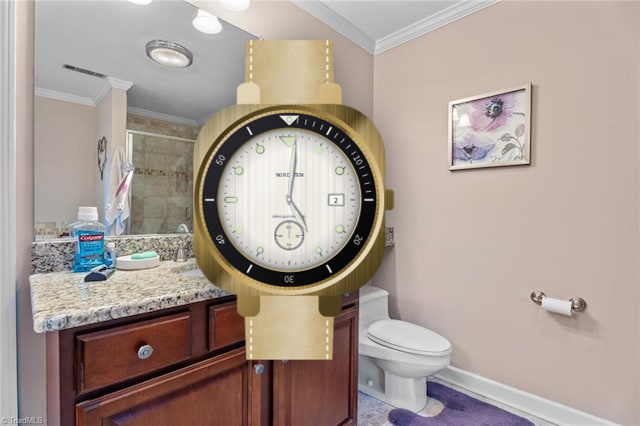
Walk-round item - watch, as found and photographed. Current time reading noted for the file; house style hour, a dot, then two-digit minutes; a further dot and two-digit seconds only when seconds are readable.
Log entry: 5.01
